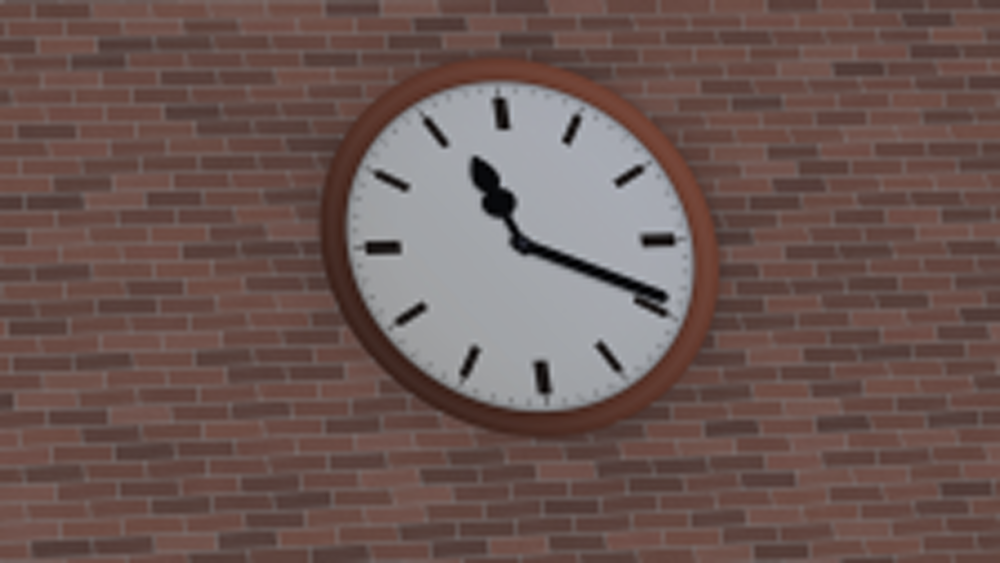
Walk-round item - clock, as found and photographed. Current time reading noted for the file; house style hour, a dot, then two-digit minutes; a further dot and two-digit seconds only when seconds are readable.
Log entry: 11.19
